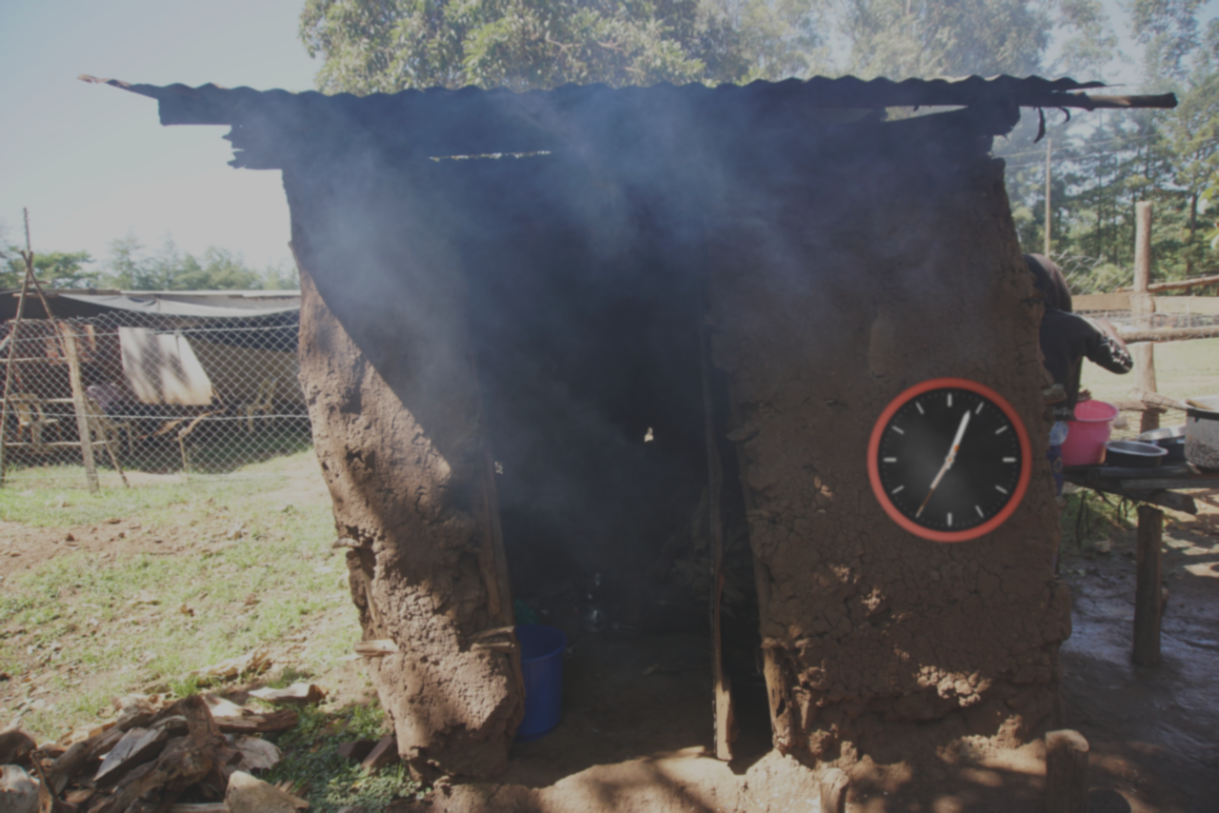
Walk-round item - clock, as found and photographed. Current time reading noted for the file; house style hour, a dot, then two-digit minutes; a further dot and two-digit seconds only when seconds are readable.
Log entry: 7.03.35
